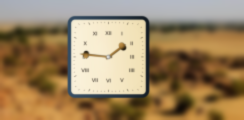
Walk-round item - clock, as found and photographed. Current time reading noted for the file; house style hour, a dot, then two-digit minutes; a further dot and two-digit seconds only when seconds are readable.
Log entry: 1.46
